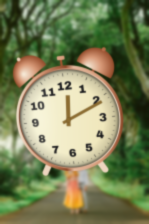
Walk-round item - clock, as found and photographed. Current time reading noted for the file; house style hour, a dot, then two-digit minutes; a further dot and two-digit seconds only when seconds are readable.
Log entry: 12.11
